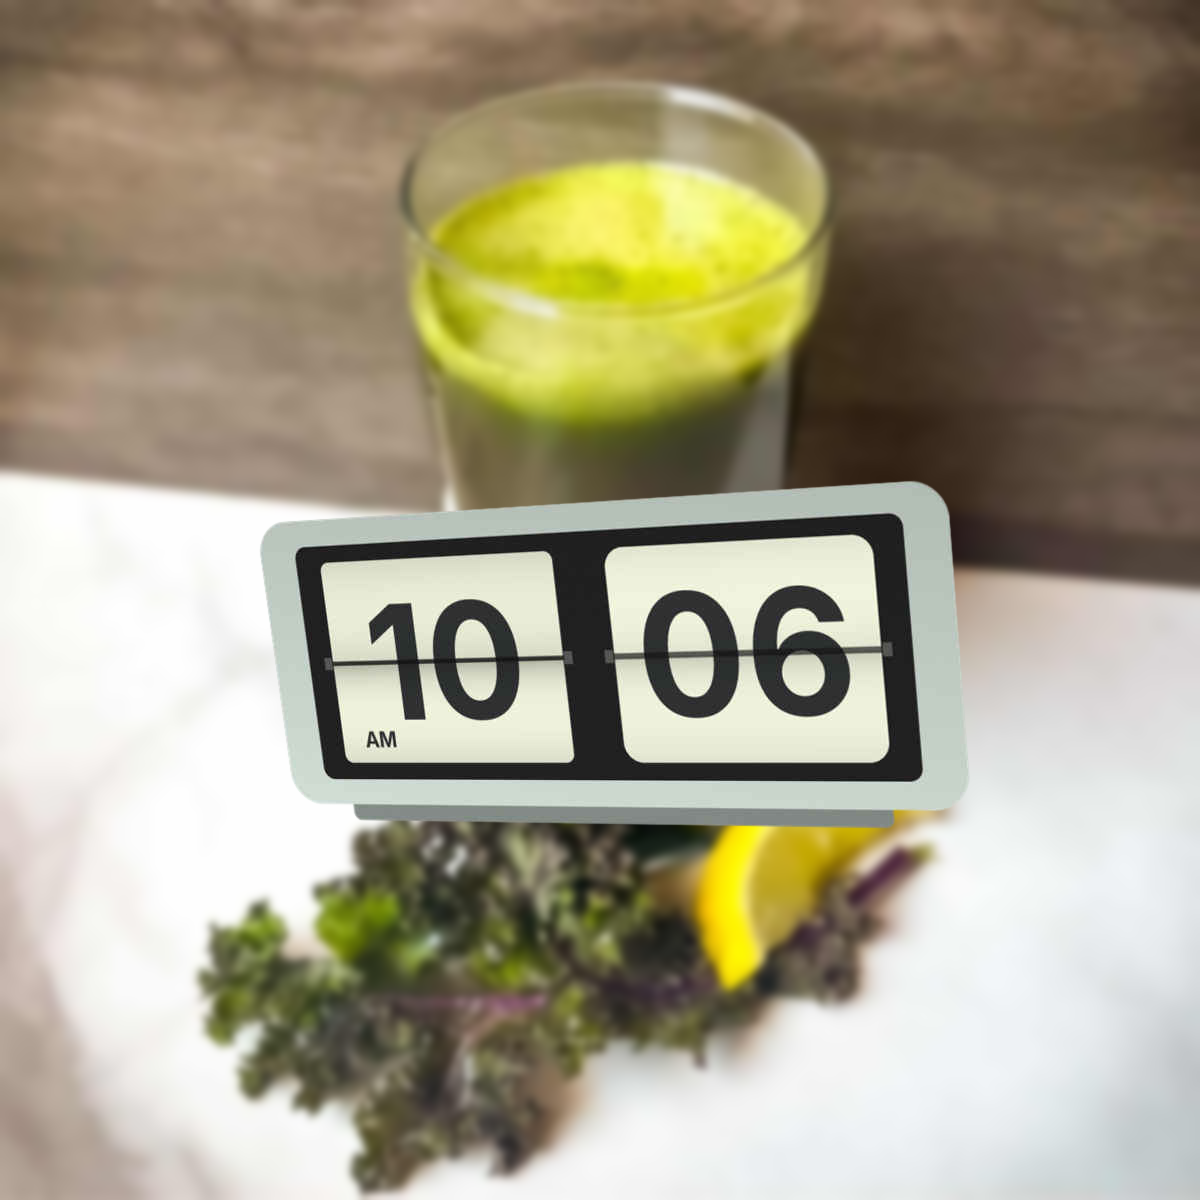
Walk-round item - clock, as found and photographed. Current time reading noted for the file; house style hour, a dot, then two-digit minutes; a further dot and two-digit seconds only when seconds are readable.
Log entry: 10.06
